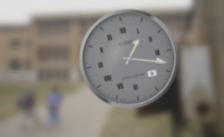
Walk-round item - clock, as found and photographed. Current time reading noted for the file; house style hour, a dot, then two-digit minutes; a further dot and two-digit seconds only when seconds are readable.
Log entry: 1.18
